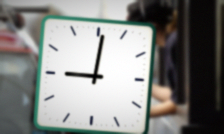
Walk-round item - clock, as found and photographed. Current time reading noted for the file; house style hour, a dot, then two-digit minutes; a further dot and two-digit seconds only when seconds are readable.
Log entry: 9.01
